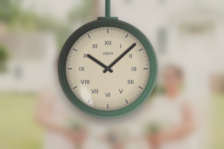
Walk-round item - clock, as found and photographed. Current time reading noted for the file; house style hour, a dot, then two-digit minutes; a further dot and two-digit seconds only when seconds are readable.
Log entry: 10.08
